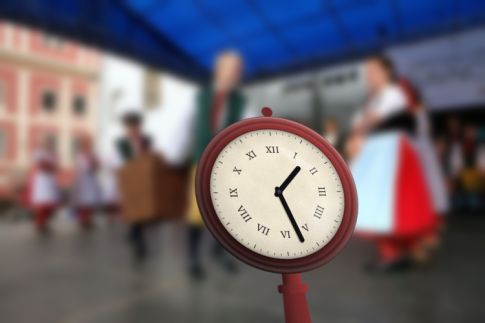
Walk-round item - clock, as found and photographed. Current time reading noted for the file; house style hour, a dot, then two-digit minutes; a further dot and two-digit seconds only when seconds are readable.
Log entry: 1.27
